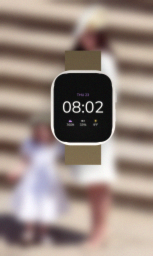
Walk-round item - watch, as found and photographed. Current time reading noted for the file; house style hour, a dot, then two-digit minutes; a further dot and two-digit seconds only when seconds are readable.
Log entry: 8.02
